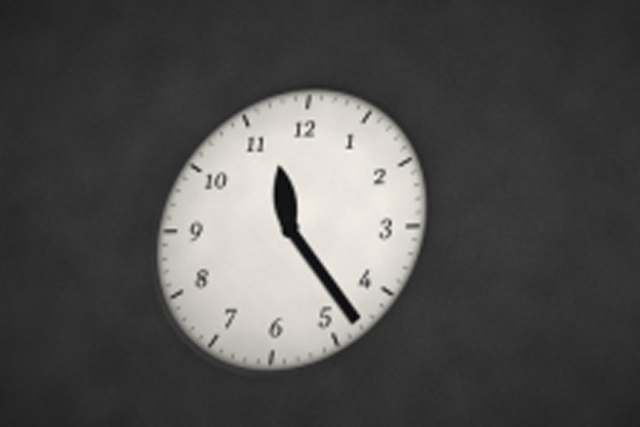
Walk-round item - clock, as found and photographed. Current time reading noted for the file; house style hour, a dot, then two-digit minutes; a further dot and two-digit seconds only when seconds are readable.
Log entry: 11.23
